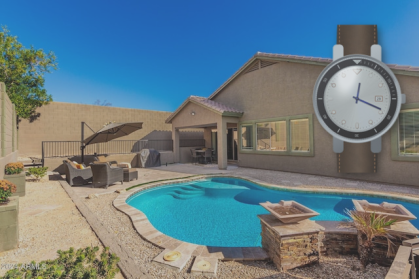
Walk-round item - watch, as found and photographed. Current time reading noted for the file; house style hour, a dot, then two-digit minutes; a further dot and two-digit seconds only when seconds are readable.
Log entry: 12.19
